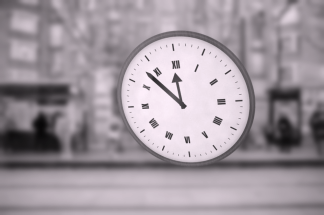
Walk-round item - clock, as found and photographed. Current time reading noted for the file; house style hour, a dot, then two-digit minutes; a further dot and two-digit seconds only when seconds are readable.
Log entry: 11.53
